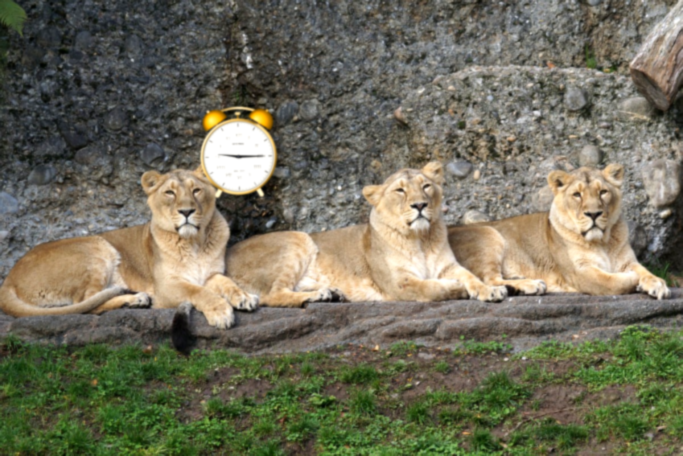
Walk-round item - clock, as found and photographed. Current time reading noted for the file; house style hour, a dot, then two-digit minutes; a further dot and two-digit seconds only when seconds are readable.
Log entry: 9.15
